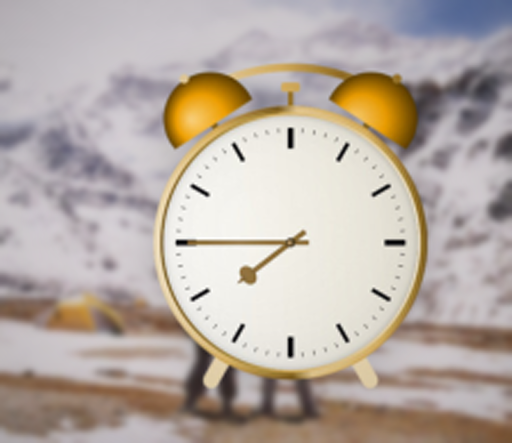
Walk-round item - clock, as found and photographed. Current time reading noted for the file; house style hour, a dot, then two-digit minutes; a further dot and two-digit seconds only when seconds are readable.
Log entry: 7.45
